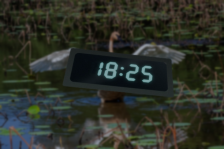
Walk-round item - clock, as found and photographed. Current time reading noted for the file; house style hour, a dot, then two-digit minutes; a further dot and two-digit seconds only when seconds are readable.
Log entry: 18.25
